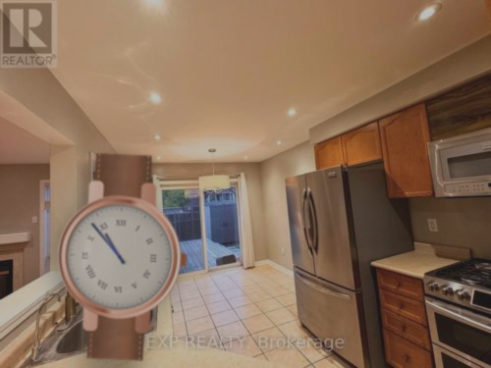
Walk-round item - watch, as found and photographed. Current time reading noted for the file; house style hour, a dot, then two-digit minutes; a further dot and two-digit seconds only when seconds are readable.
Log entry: 10.53
